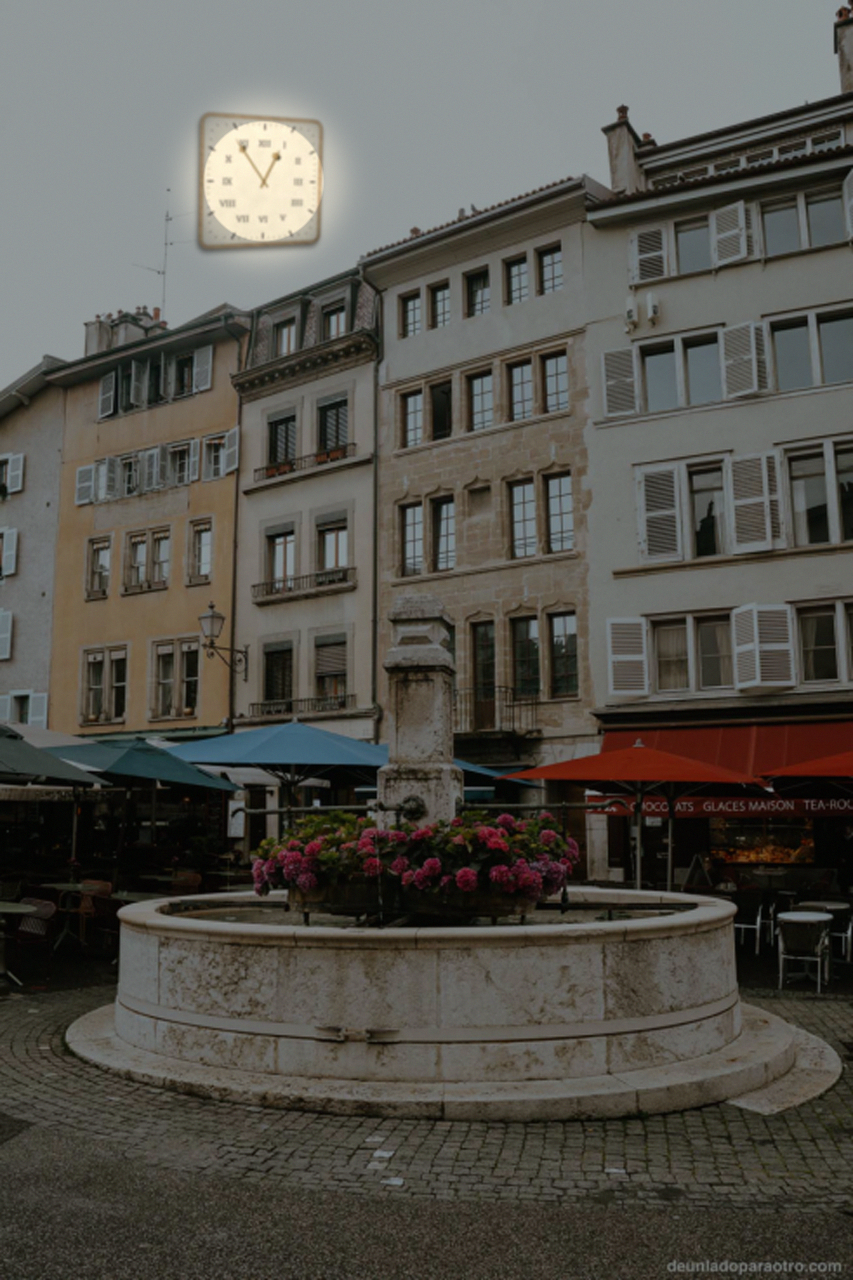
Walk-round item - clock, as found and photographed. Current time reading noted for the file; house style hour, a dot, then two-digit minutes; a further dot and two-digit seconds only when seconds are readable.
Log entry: 12.54
